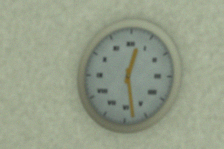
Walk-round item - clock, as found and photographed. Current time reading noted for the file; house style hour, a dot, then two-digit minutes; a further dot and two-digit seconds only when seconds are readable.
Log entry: 12.28
